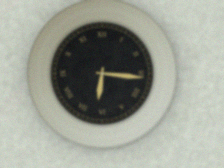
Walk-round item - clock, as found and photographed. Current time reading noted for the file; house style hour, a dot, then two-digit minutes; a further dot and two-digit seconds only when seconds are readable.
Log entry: 6.16
